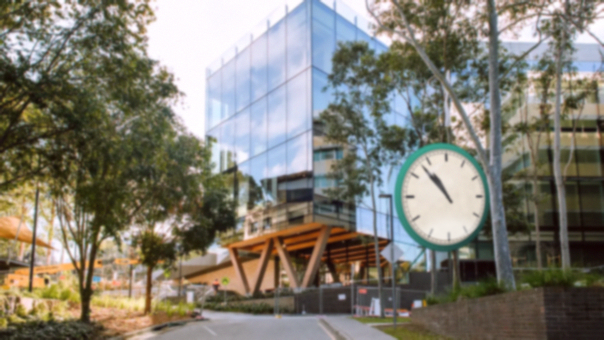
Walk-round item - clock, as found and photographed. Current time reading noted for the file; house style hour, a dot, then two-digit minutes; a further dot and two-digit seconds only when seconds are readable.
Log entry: 10.53
